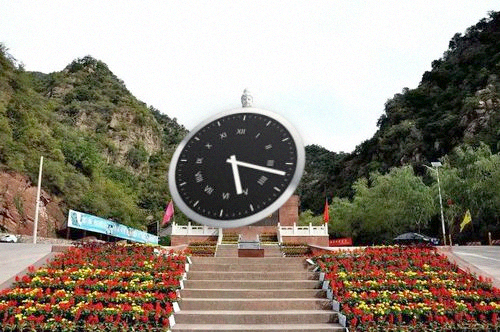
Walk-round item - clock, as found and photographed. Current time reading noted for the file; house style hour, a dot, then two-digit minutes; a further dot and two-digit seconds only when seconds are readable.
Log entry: 5.17
